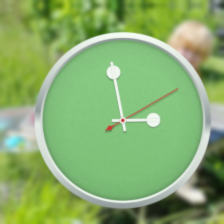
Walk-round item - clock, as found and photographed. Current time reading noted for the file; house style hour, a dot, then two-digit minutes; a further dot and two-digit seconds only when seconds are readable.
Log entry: 2.58.10
